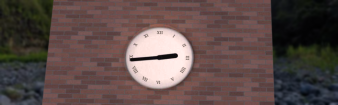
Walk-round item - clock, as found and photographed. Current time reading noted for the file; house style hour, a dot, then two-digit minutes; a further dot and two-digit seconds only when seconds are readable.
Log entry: 2.44
